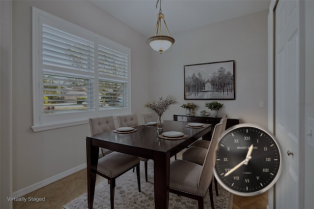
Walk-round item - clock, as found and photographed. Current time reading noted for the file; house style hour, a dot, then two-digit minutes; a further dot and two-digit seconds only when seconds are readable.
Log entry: 12.39
